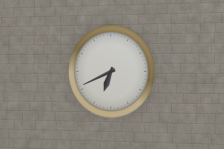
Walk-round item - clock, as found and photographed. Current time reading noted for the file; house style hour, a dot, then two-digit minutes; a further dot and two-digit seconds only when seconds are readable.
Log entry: 6.41
